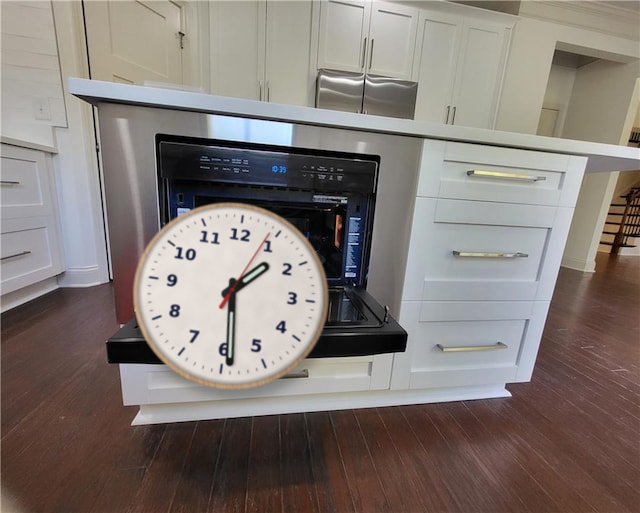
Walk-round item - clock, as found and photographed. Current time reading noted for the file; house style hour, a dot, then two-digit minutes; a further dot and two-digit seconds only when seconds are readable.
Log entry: 1.29.04
